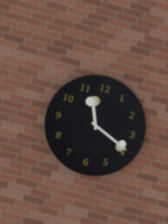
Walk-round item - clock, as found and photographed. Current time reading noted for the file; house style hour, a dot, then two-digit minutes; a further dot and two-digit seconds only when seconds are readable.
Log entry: 11.19
